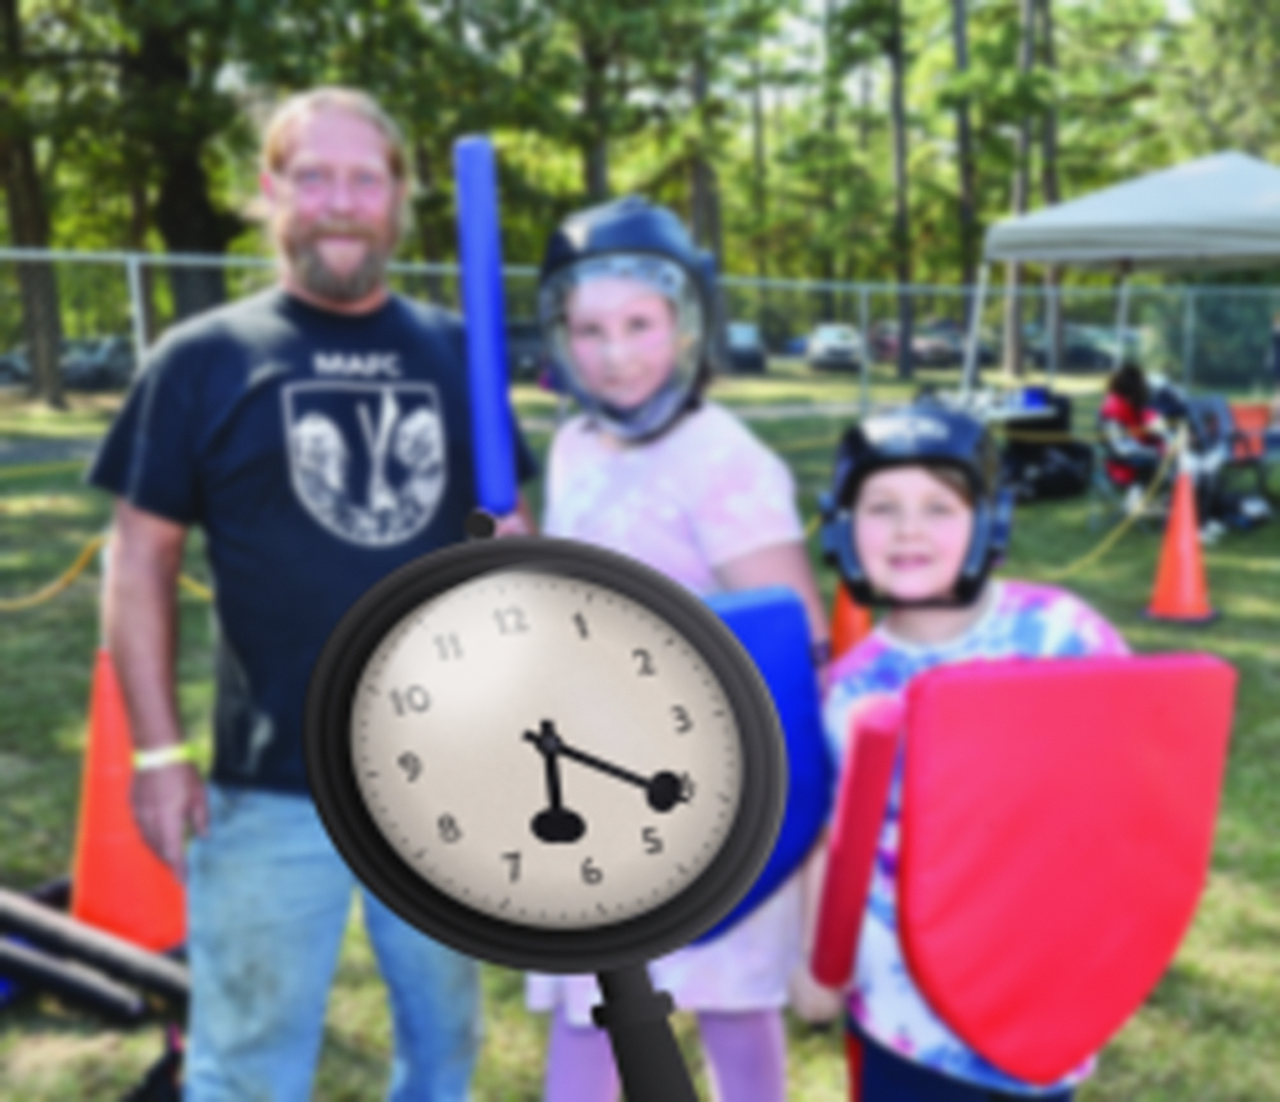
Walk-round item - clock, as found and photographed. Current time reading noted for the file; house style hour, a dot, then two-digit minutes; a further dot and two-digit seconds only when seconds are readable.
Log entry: 6.21
